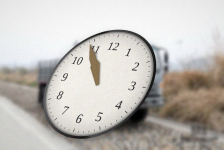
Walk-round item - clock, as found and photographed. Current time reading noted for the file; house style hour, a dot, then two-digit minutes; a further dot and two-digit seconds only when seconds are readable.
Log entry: 10.54
